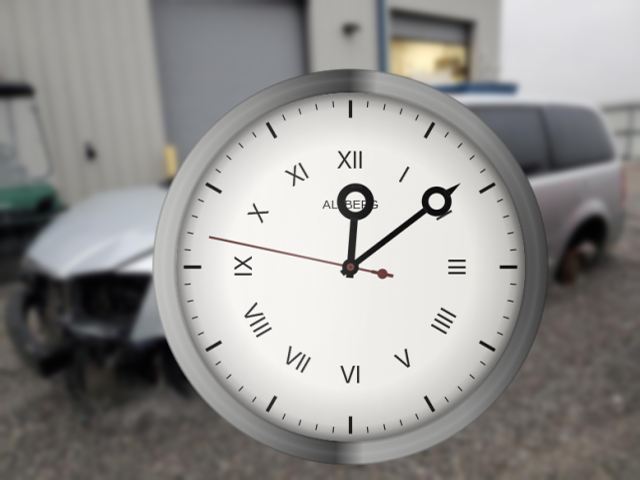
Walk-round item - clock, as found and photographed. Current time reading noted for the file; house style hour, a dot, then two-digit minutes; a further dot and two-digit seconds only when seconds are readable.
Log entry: 12.08.47
